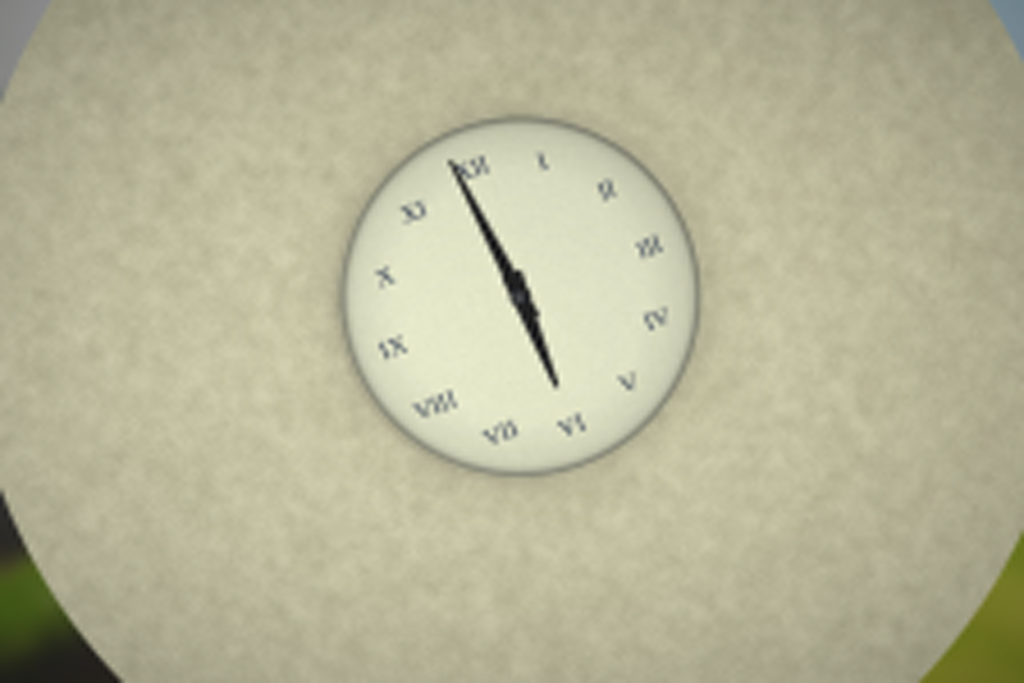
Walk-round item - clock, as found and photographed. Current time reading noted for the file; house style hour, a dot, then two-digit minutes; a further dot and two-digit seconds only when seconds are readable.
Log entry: 5.59
